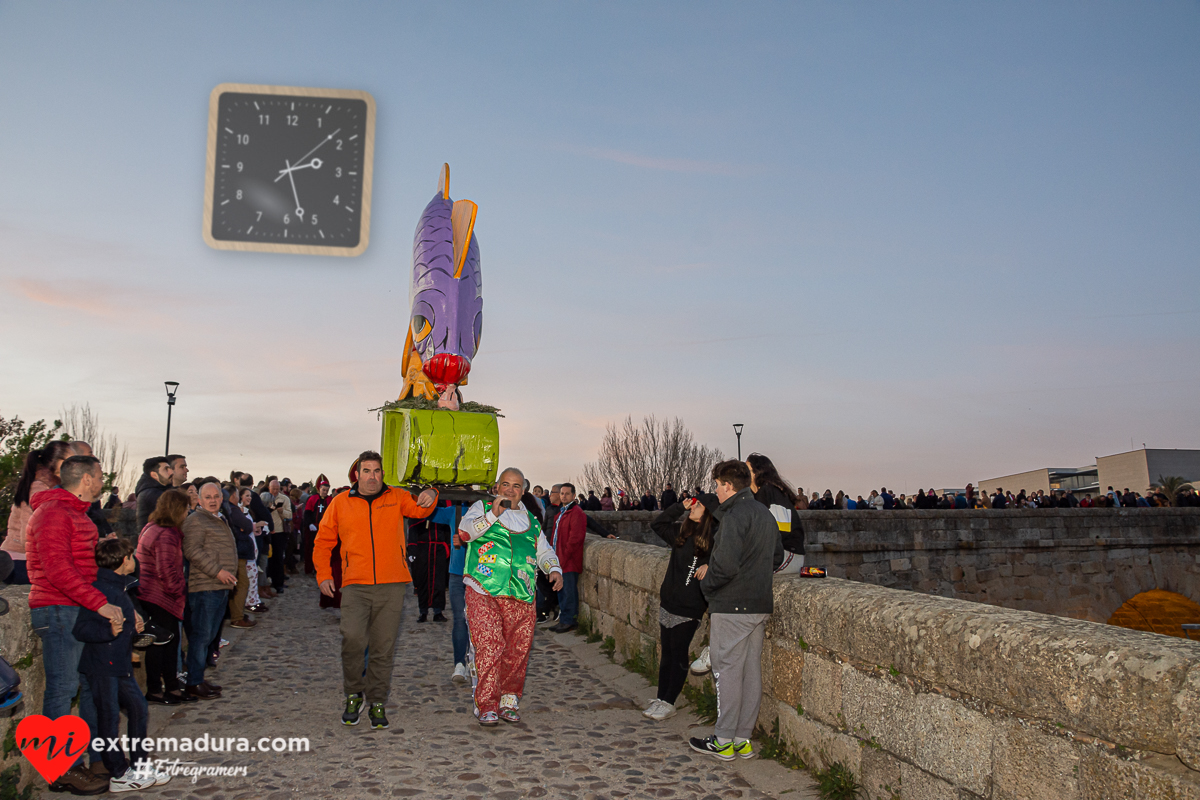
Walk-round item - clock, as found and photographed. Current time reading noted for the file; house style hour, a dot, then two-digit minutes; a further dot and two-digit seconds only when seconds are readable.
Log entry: 2.27.08
